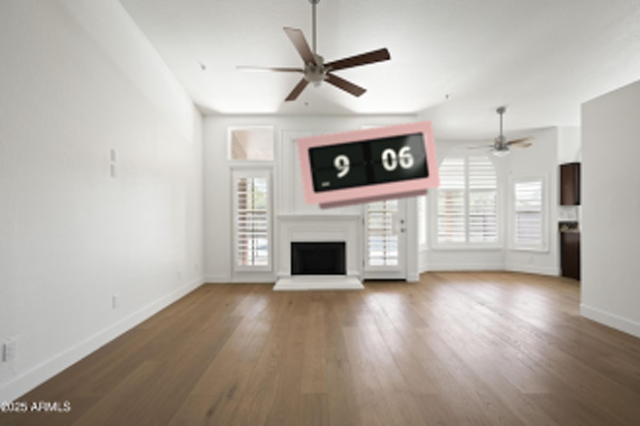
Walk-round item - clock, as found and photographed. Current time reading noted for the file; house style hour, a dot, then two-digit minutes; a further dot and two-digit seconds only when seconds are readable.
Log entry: 9.06
